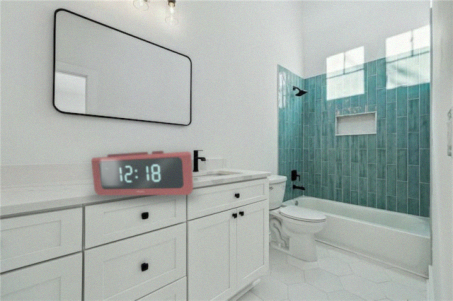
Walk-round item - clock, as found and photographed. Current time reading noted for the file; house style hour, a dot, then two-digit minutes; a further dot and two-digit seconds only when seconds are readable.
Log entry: 12.18
